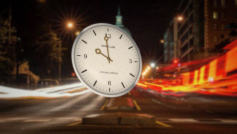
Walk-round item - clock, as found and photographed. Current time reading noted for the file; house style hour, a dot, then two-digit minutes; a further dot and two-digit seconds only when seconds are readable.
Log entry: 9.59
